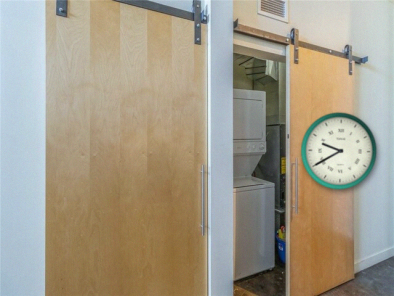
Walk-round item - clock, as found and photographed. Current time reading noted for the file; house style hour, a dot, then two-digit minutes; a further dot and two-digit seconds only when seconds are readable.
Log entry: 9.40
